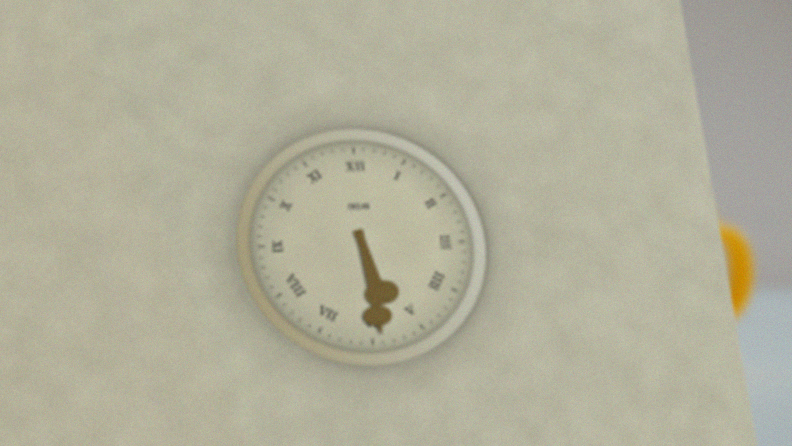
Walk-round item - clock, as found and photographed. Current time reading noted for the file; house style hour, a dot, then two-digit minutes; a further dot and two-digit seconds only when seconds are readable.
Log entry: 5.29
